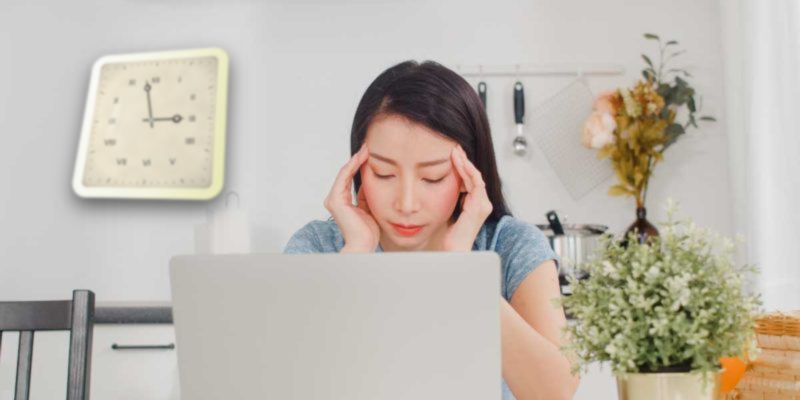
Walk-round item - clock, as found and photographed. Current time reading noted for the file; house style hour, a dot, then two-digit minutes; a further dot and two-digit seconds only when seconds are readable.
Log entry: 2.58
